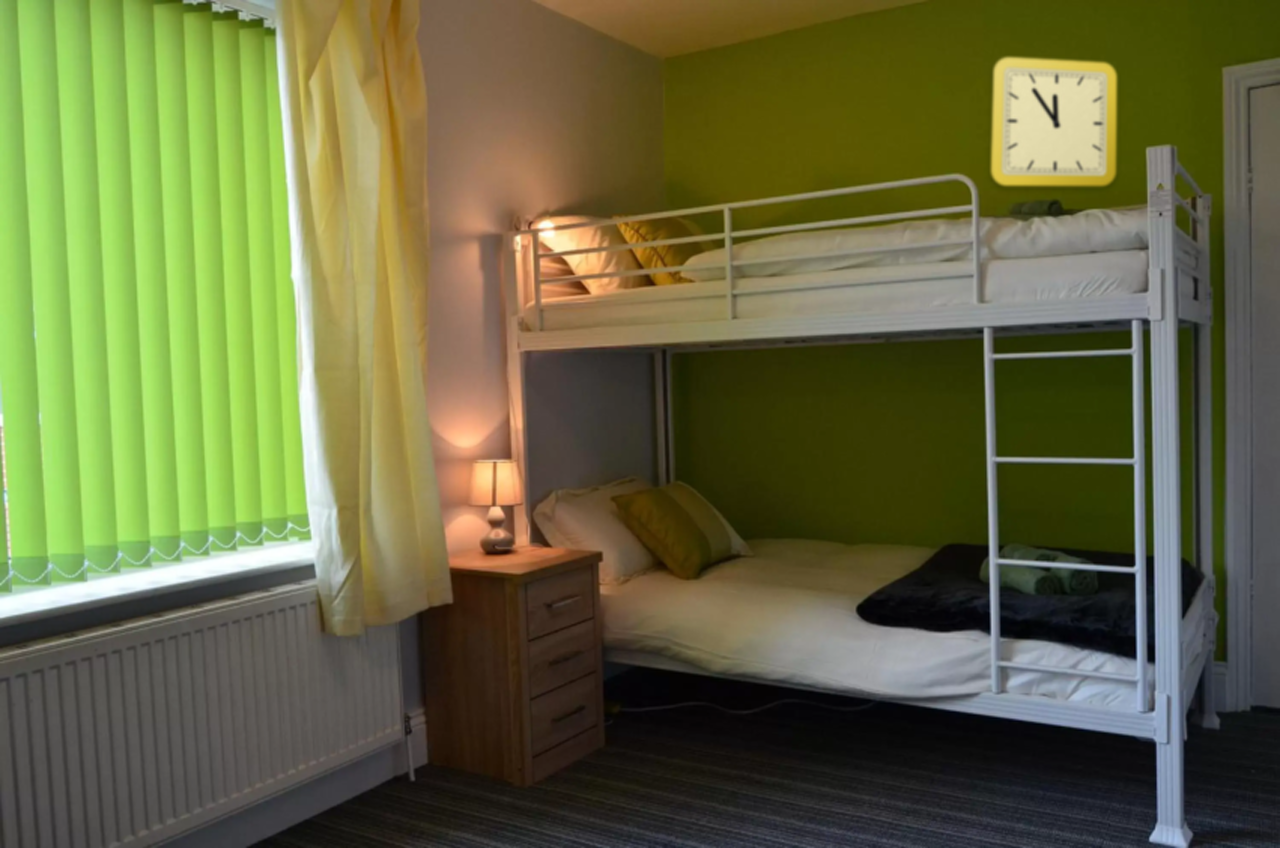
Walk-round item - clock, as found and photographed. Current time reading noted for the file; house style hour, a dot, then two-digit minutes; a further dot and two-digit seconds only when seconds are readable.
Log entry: 11.54
